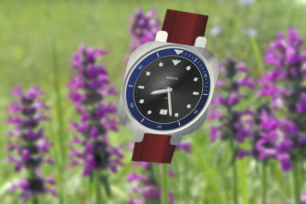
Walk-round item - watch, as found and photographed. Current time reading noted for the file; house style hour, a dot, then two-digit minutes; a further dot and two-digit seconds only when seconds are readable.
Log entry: 8.27
